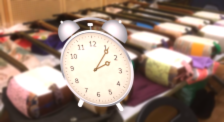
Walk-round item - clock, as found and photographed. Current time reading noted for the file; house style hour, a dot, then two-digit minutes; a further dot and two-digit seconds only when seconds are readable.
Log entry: 2.06
